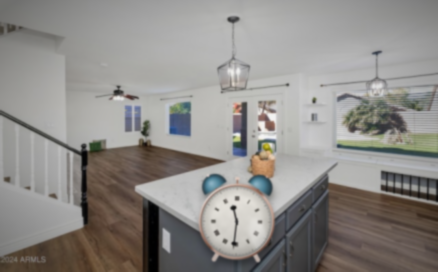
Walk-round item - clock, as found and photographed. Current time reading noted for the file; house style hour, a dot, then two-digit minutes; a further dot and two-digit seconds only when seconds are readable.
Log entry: 11.31
